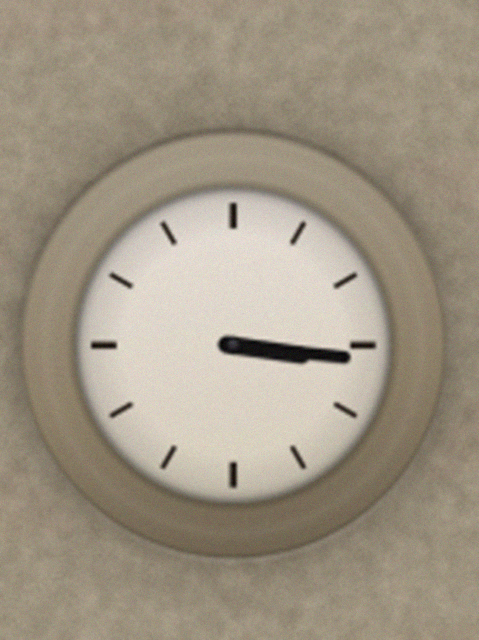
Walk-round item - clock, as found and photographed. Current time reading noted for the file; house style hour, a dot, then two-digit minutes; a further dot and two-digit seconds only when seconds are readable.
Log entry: 3.16
